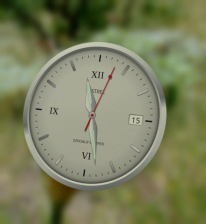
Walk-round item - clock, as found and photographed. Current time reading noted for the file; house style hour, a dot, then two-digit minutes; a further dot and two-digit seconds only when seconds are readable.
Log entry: 11.28.03
